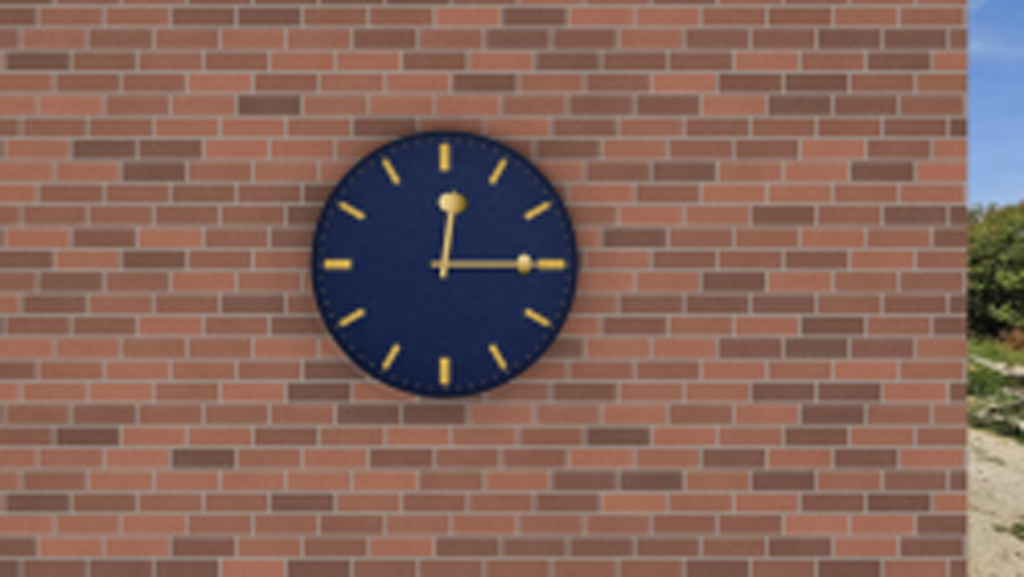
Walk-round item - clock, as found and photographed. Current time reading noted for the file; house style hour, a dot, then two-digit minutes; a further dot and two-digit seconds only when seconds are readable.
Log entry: 12.15
